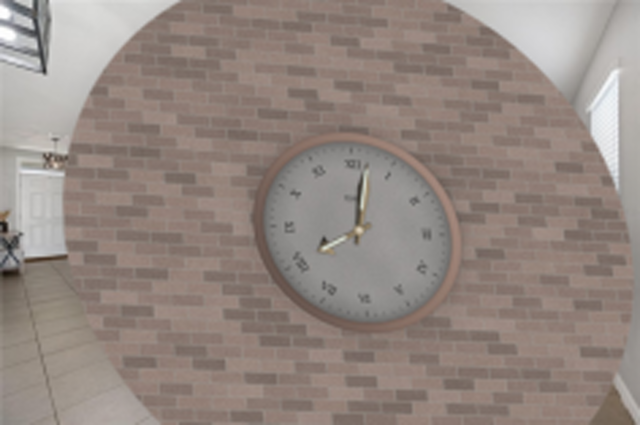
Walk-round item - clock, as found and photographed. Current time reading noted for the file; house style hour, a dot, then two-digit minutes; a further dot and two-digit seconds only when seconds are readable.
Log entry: 8.02
